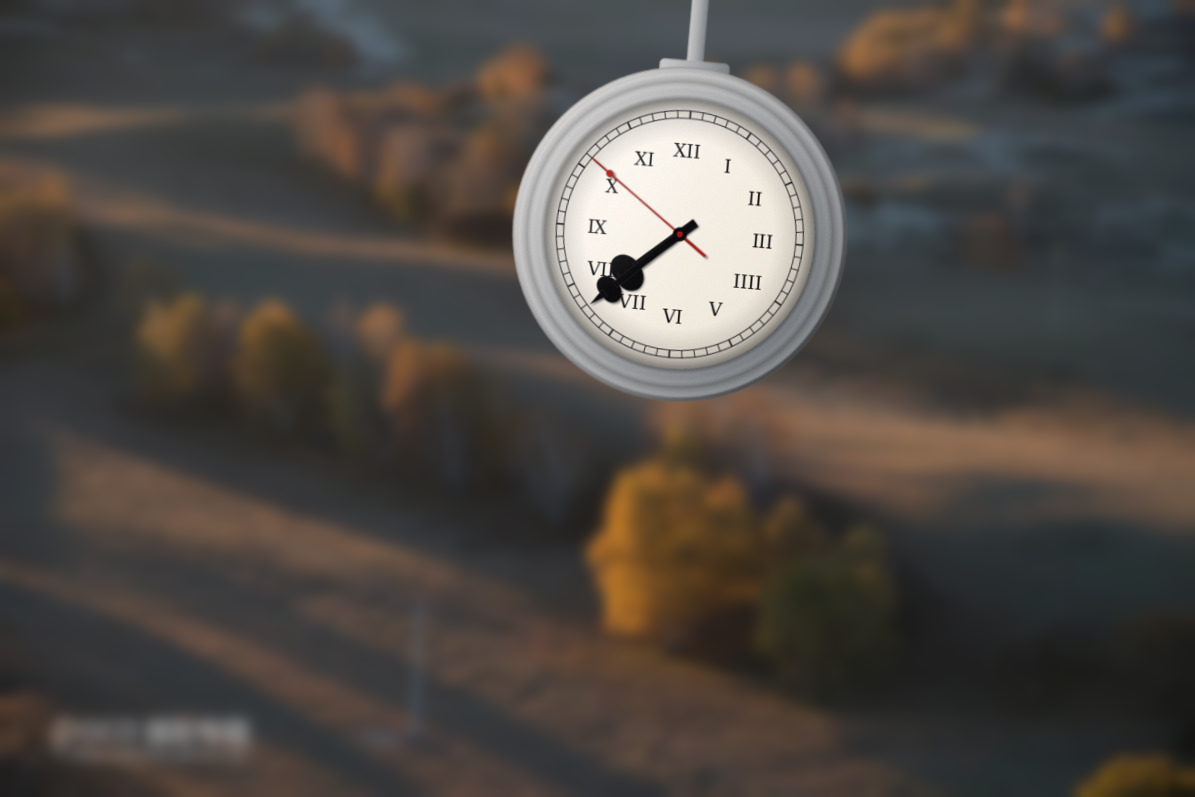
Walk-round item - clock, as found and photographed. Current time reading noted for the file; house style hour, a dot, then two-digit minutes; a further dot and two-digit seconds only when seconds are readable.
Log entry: 7.37.51
